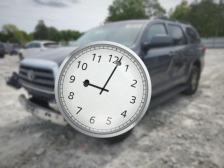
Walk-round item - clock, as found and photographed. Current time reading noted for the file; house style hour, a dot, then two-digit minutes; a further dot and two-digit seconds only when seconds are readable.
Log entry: 9.02
